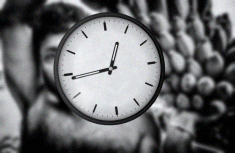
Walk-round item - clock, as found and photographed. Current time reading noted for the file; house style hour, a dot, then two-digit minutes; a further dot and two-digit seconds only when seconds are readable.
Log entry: 12.44
